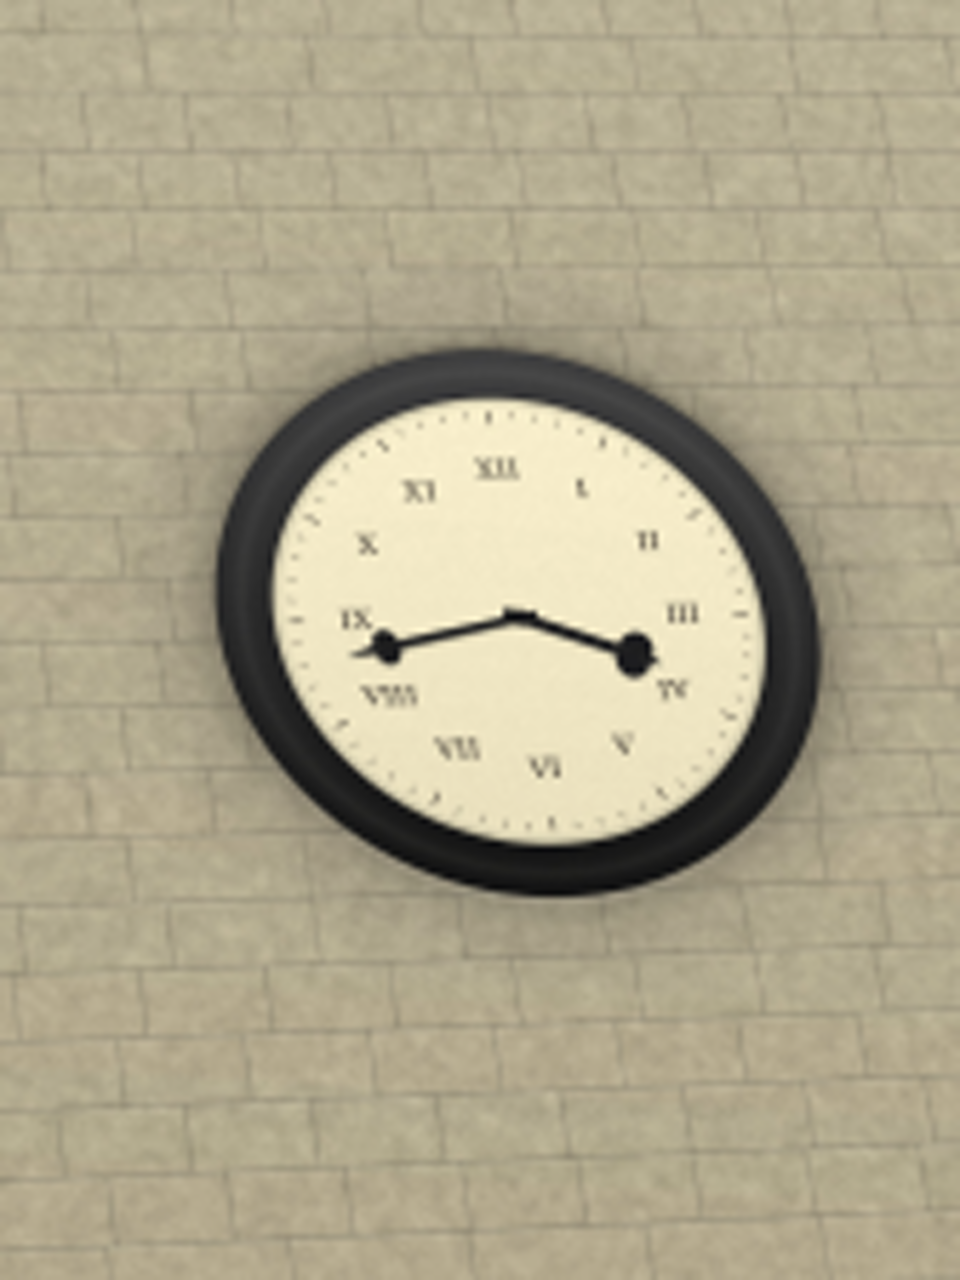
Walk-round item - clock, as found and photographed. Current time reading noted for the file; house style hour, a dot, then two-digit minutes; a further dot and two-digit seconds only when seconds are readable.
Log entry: 3.43
